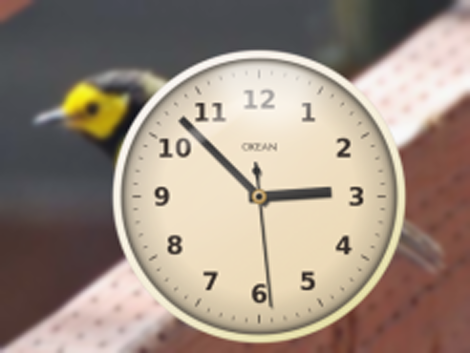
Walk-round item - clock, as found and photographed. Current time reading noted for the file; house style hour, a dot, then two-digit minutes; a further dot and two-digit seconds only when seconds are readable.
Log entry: 2.52.29
